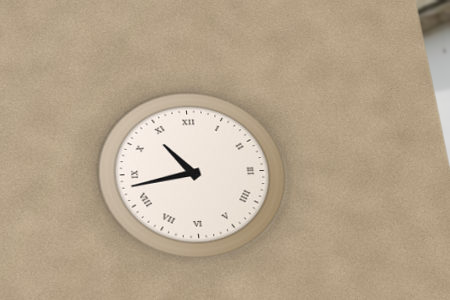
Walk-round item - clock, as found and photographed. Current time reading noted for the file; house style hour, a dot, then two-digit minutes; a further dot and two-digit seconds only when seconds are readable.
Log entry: 10.43
